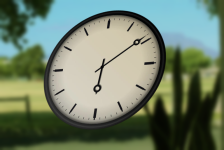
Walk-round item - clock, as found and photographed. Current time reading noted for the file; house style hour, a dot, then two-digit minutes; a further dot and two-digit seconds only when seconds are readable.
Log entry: 6.09
